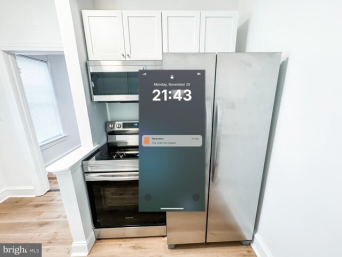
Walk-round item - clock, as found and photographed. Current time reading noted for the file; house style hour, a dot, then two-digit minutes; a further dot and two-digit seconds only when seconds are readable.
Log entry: 21.43
